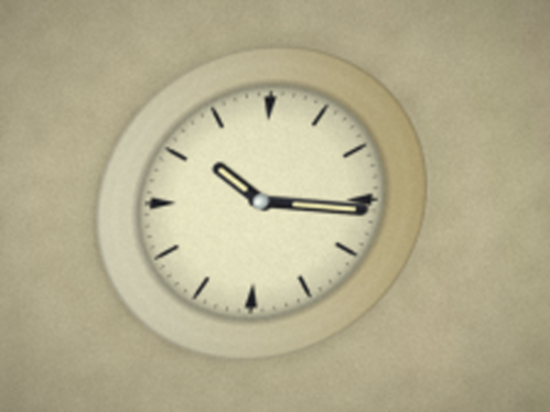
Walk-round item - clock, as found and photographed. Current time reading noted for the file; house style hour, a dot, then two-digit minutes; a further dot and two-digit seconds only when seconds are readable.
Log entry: 10.16
